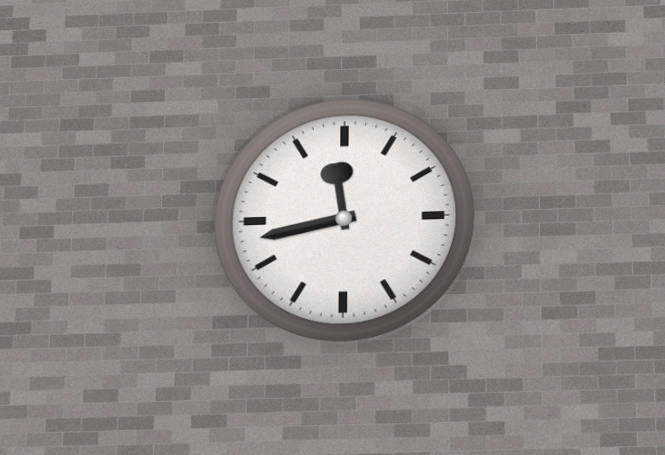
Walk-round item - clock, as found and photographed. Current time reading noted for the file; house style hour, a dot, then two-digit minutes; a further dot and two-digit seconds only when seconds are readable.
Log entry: 11.43
